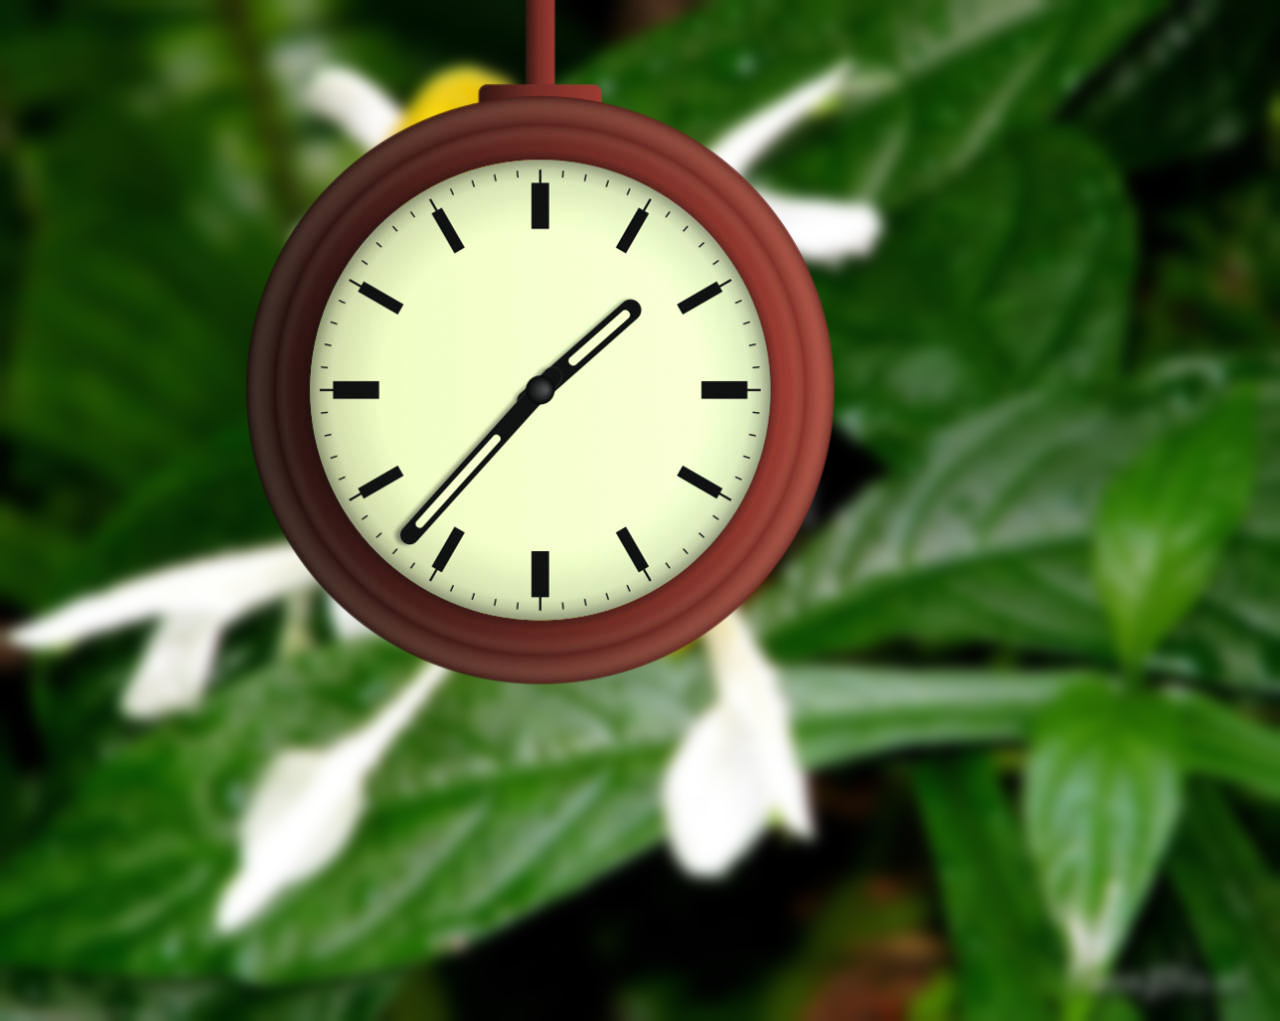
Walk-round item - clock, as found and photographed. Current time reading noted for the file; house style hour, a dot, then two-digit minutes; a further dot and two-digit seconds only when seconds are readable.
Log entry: 1.37
